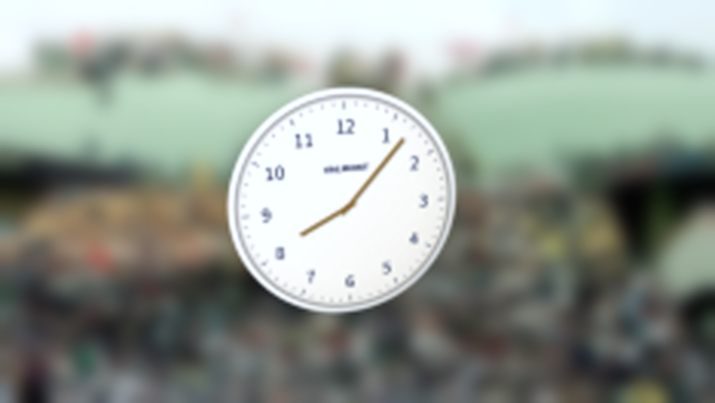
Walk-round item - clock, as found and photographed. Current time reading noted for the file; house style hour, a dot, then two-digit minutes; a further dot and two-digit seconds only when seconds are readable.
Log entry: 8.07
